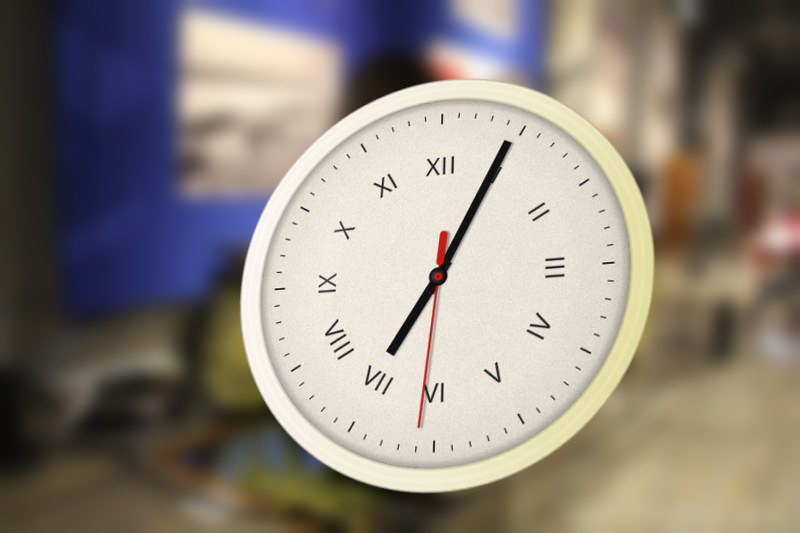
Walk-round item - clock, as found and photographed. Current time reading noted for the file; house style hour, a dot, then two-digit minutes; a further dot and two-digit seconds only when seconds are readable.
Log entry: 7.04.31
